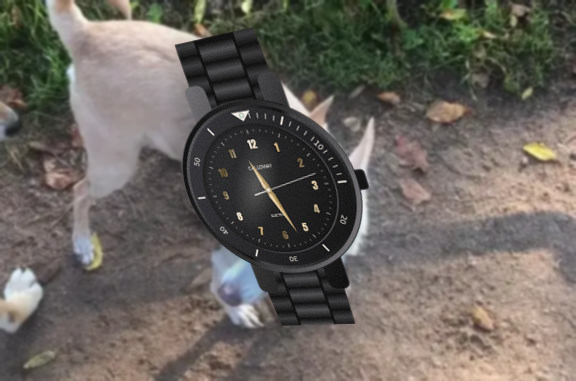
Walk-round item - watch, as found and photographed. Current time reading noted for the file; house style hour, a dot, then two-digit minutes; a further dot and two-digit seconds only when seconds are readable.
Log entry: 11.27.13
